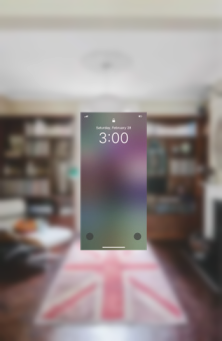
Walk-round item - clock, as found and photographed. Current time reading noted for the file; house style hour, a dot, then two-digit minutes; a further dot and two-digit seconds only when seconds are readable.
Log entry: 3.00
